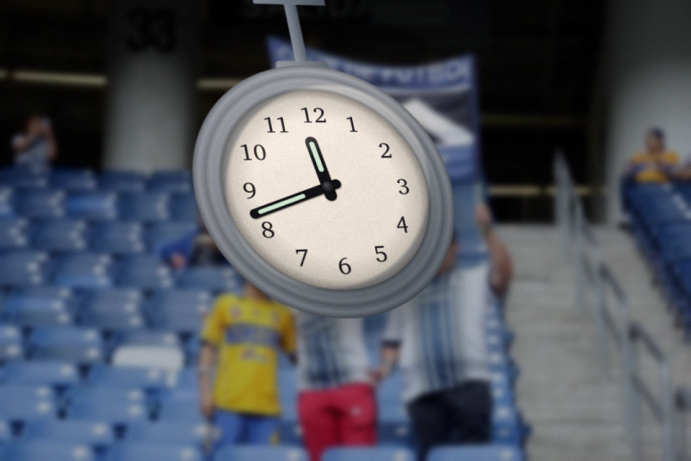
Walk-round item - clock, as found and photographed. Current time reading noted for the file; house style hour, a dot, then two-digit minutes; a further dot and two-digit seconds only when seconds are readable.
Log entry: 11.42
